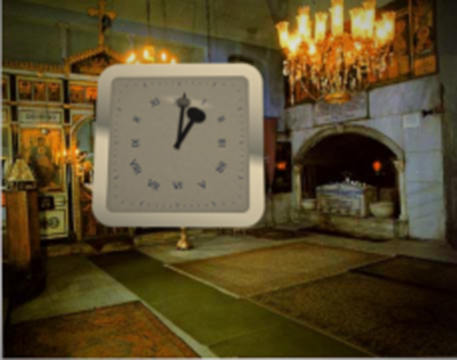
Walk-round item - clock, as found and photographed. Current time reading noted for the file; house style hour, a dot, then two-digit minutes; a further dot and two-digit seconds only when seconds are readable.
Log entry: 1.01
